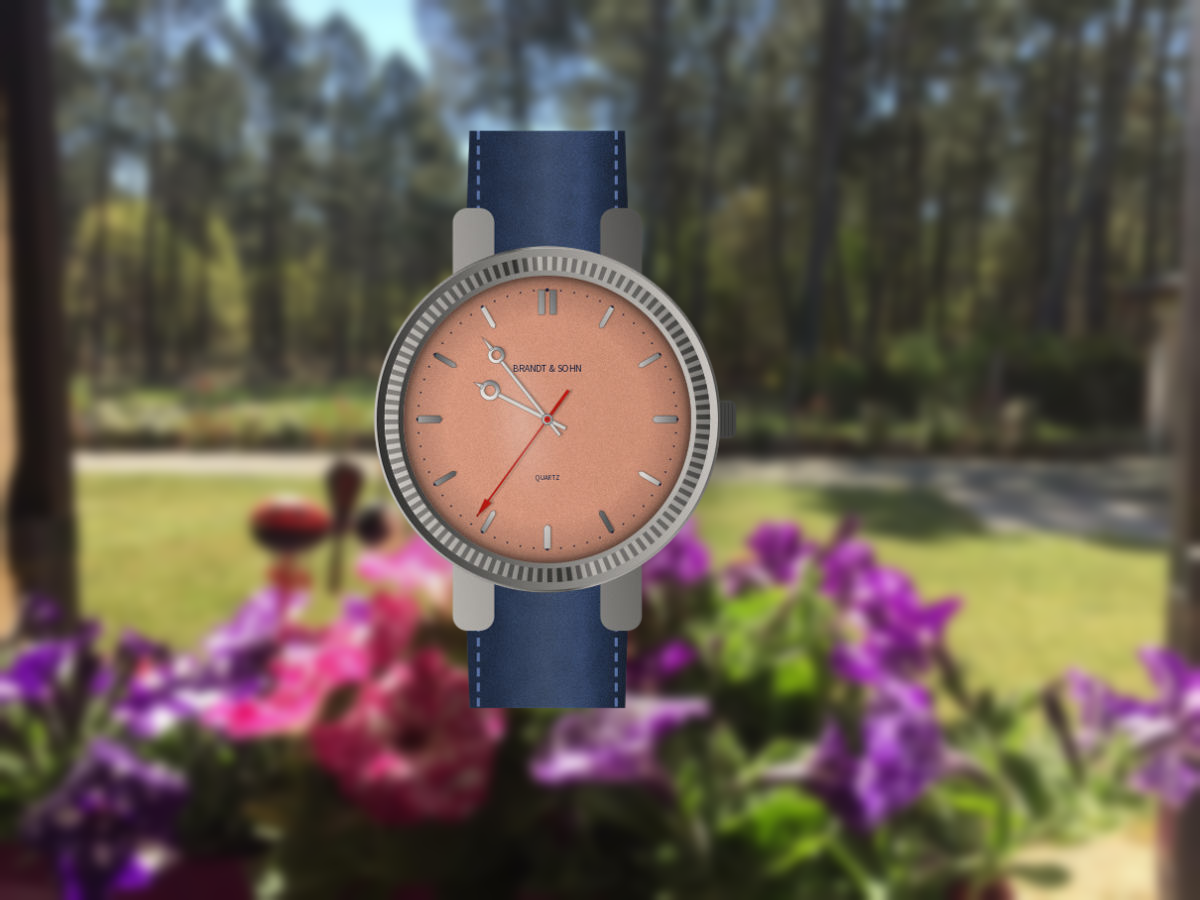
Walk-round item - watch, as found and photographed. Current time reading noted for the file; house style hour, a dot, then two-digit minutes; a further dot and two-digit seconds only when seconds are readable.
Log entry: 9.53.36
